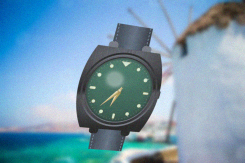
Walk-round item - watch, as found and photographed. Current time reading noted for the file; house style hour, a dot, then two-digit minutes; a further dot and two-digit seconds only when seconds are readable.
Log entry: 6.37
